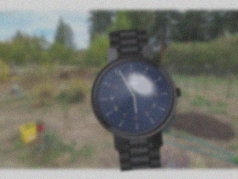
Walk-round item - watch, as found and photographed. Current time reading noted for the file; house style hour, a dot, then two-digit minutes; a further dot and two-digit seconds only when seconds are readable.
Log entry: 5.56
